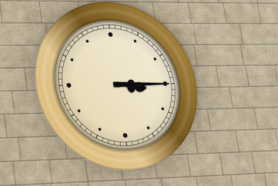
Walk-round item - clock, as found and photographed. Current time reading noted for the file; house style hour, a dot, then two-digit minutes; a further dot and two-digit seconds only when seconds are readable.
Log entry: 3.15
